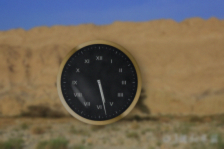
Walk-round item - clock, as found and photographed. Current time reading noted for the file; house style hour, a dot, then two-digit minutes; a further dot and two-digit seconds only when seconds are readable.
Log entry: 5.28
